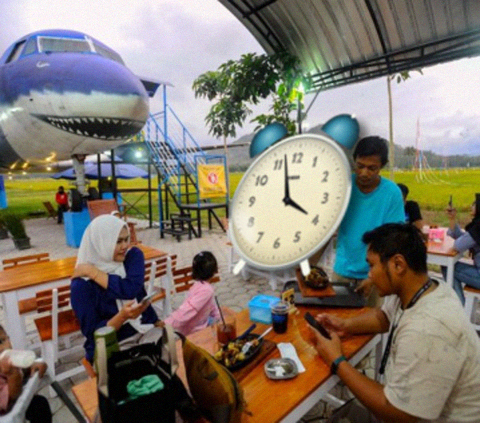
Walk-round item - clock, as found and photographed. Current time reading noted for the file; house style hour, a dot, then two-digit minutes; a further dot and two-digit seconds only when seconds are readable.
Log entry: 3.57
